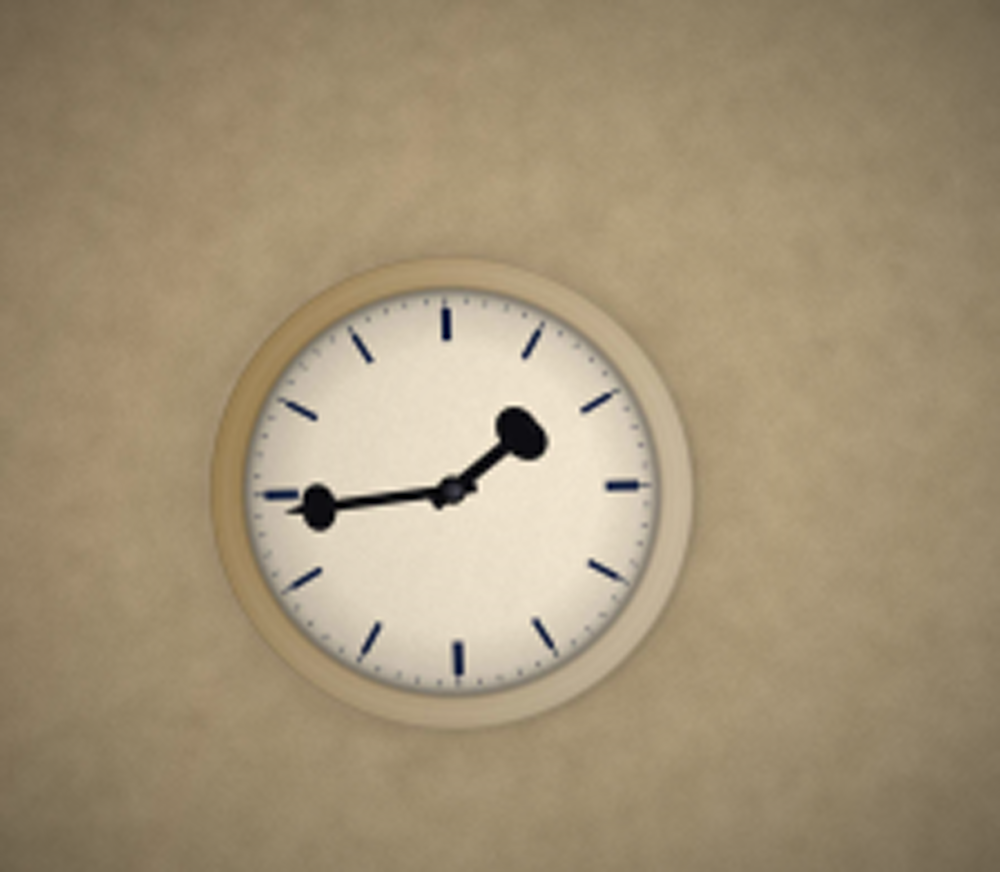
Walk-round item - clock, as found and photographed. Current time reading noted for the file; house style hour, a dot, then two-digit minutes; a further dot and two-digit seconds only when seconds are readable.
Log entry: 1.44
